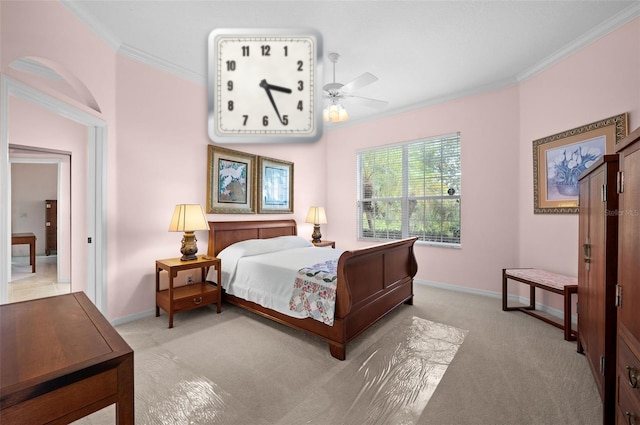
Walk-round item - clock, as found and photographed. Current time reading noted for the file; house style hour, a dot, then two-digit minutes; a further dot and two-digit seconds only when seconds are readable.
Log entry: 3.26
